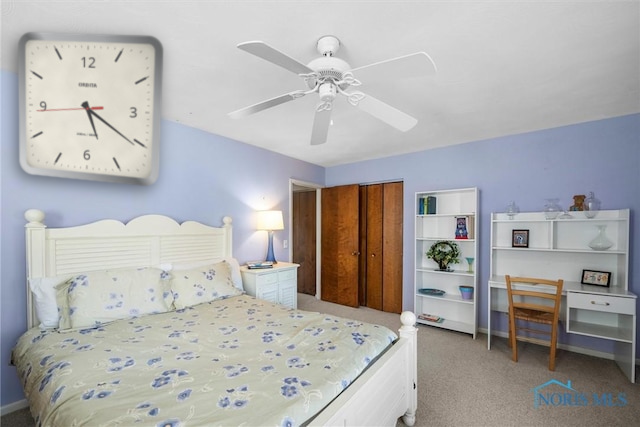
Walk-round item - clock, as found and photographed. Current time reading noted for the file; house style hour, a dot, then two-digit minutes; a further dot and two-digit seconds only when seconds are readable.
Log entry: 5.20.44
